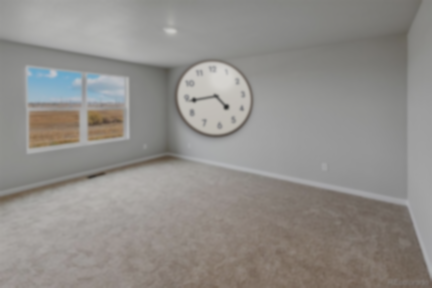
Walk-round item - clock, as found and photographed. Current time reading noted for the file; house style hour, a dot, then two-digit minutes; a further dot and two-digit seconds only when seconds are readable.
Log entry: 4.44
